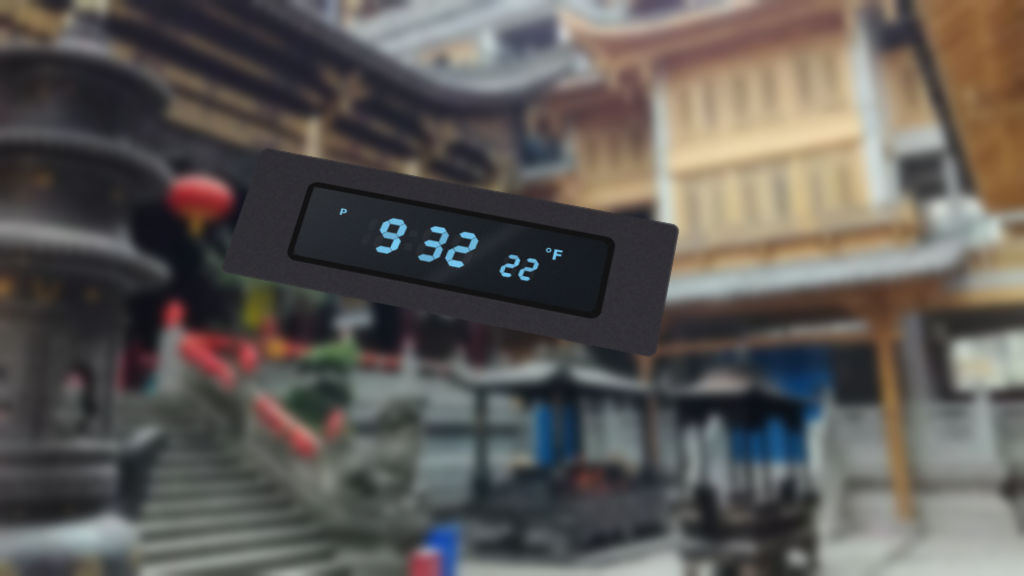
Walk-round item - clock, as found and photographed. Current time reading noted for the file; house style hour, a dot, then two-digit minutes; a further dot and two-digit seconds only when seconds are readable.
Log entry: 9.32
